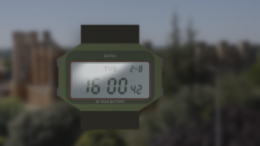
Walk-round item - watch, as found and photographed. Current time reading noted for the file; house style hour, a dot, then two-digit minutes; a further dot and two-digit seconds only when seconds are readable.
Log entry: 16.00.42
